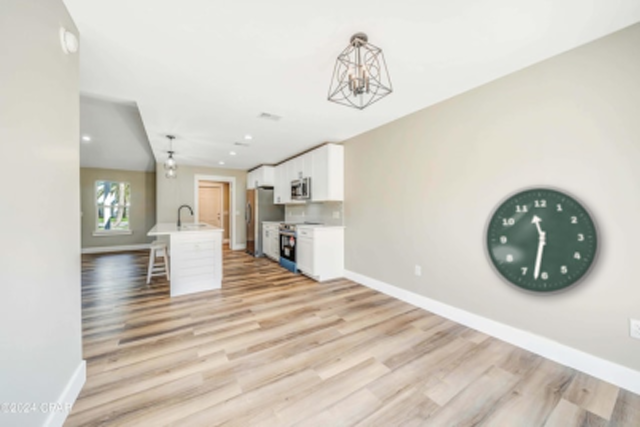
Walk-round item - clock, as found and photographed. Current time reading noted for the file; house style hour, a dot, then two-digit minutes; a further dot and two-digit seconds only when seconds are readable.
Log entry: 11.32
